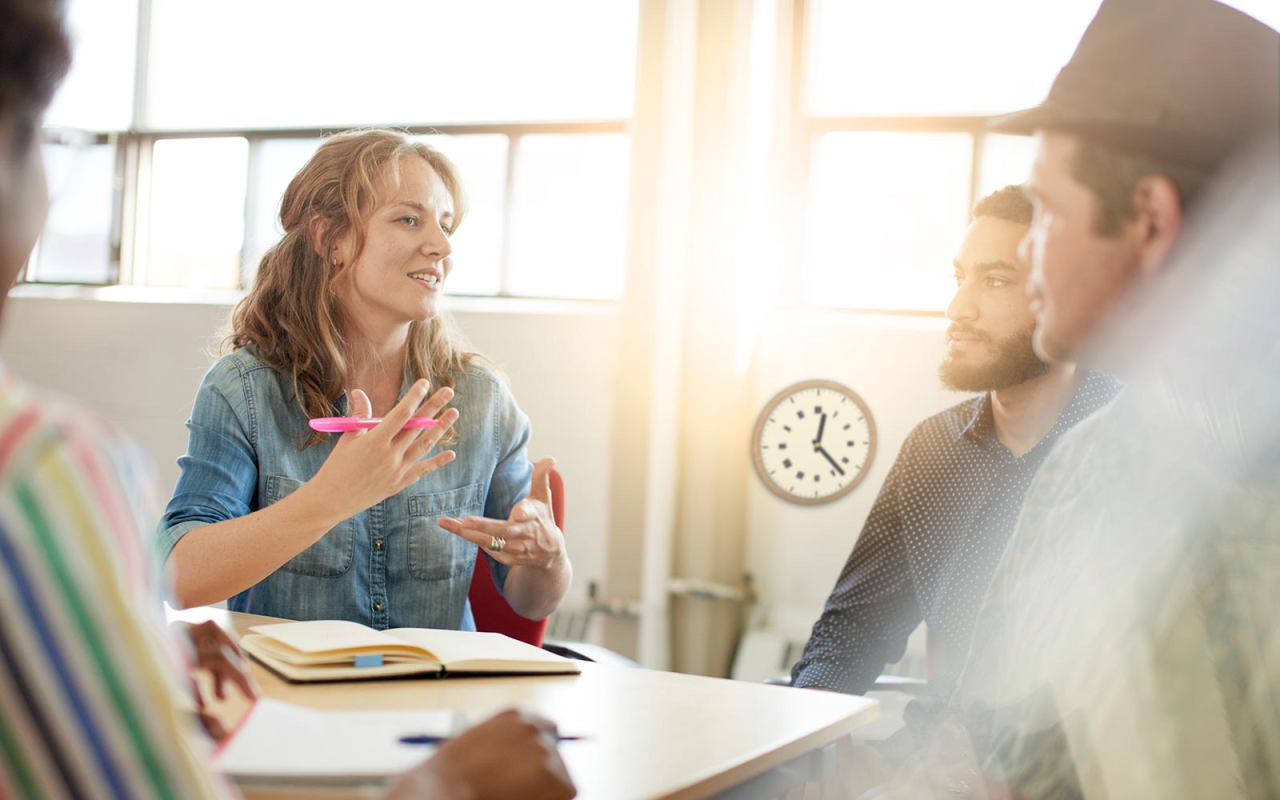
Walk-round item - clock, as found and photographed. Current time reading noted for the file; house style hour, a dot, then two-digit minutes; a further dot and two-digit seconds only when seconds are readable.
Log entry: 12.23
